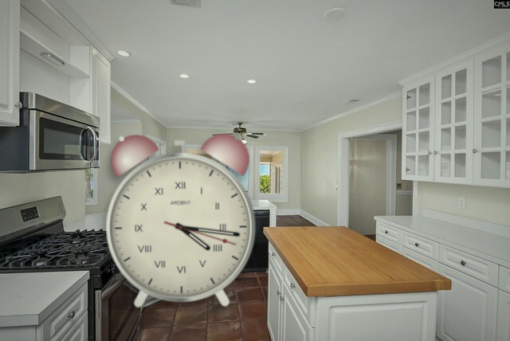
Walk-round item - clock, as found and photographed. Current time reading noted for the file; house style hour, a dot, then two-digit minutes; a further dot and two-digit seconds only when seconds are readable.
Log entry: 4.16.18
